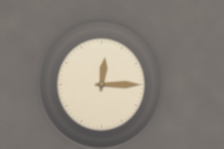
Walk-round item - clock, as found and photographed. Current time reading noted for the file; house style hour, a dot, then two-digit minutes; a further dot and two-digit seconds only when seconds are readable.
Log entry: 12.15
